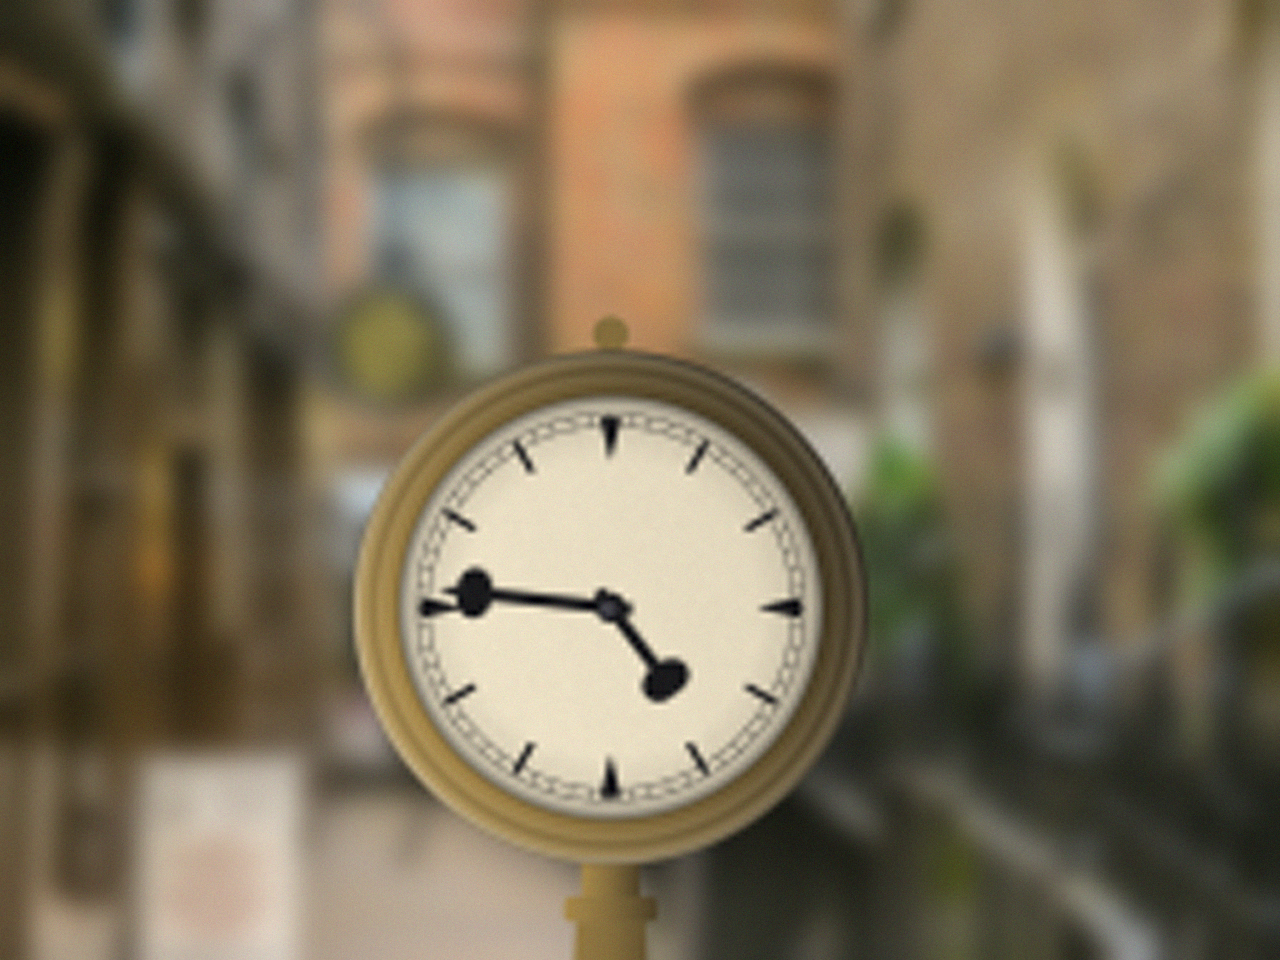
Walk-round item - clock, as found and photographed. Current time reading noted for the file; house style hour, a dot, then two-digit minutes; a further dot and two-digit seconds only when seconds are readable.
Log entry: 4.46
